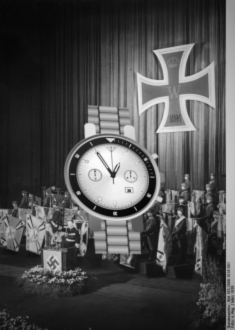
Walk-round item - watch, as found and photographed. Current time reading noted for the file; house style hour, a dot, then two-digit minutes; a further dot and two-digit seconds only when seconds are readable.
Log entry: 12.55
